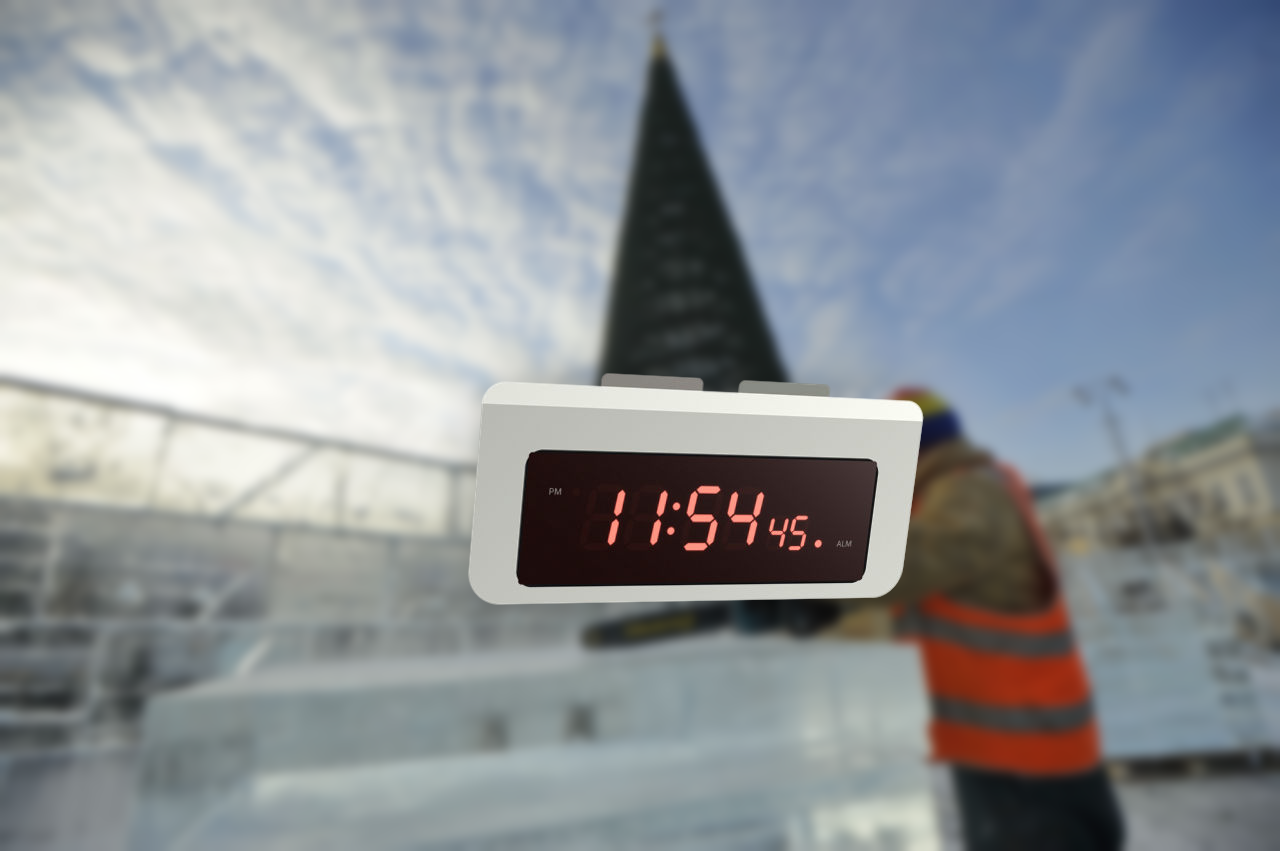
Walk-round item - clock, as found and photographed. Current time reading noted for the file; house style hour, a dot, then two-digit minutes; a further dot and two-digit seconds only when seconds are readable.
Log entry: 11.54.45
